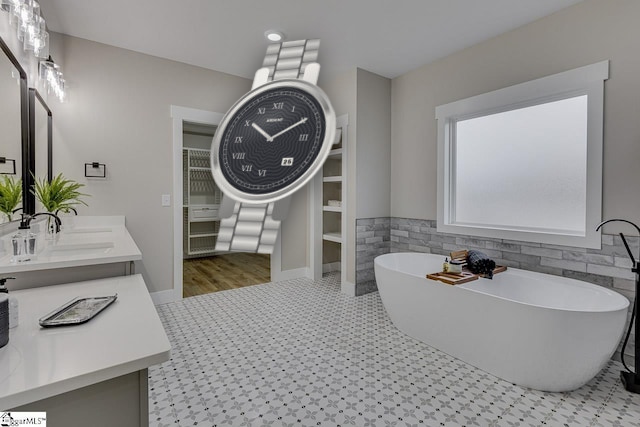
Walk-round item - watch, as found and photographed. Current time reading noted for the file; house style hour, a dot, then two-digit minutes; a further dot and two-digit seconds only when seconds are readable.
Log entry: 10.10
